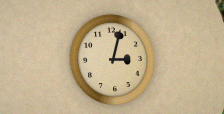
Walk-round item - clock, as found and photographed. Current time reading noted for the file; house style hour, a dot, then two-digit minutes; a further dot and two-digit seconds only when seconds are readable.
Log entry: 3.03
